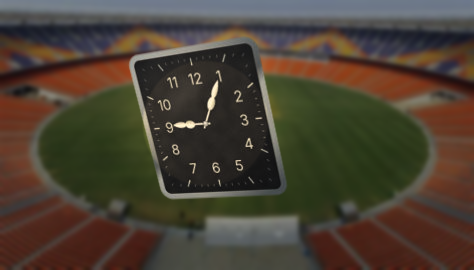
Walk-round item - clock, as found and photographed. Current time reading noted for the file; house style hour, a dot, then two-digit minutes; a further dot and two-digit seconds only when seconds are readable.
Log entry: 9.05
